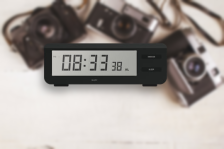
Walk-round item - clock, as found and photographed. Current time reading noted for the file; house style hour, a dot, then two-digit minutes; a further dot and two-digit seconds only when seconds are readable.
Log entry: 8.33.38
